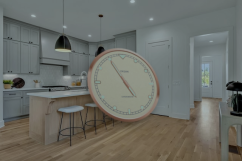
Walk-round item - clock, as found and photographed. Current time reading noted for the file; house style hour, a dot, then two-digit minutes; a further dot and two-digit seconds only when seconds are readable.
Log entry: 4.55
